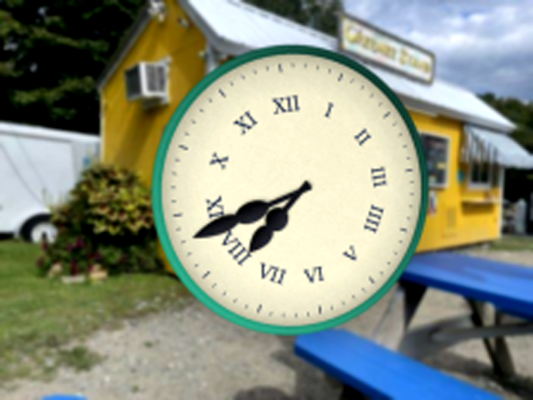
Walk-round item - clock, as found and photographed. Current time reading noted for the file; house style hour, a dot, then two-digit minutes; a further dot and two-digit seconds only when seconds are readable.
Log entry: 7.43
